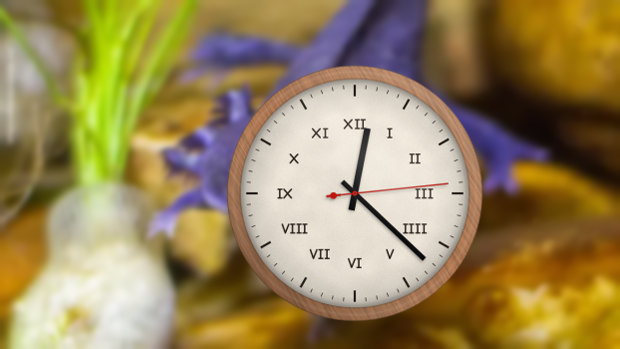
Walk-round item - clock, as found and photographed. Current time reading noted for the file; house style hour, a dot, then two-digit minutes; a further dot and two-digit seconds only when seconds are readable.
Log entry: 12.22.14
